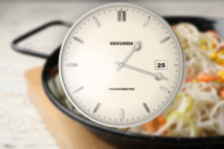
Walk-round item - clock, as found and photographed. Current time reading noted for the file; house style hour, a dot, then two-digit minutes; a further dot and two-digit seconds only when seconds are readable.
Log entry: 1.18
